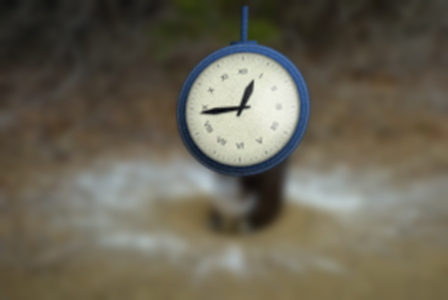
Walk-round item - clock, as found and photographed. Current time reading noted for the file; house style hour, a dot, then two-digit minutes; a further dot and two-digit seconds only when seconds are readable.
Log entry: 12.44
